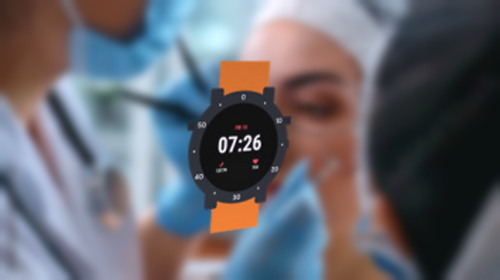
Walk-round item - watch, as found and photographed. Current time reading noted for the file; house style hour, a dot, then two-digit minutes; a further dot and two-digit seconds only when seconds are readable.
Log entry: 7.26
